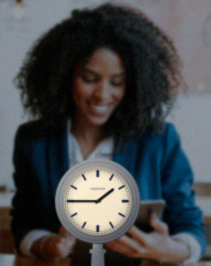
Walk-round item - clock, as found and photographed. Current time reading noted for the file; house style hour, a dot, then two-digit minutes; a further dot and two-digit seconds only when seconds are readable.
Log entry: 1.45
